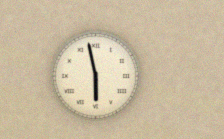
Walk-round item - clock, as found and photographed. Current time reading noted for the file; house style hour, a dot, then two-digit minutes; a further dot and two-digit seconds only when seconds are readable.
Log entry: 5.58
